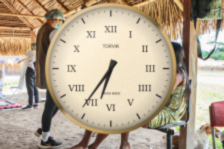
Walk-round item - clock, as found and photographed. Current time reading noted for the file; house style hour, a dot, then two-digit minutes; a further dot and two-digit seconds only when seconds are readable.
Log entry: 6.36
